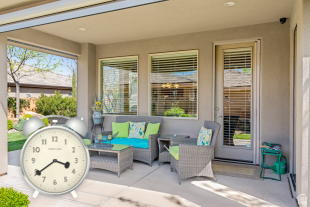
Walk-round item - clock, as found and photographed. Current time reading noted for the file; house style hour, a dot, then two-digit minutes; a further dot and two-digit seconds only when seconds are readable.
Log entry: 3.39
